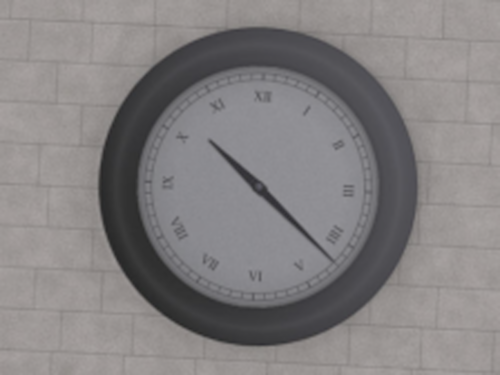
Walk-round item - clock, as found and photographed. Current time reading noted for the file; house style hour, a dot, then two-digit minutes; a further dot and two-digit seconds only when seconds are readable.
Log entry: 10.22
